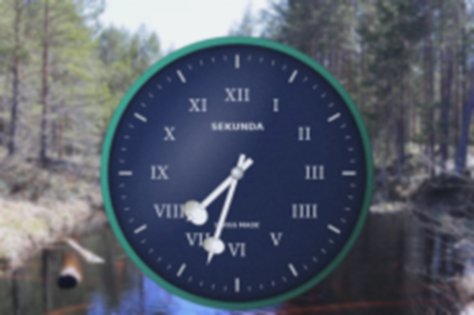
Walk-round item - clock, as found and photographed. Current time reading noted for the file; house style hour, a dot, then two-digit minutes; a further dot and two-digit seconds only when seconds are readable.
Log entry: 7.33
